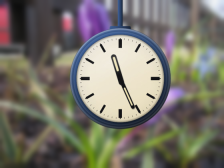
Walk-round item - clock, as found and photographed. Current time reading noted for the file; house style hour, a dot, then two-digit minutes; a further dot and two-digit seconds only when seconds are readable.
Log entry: 11.26
